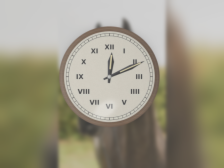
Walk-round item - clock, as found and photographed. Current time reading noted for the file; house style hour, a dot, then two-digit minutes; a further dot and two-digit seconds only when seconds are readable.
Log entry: 12.11
